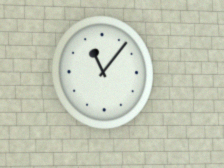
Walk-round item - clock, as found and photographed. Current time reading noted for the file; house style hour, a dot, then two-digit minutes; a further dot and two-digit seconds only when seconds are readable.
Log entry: 11.07
